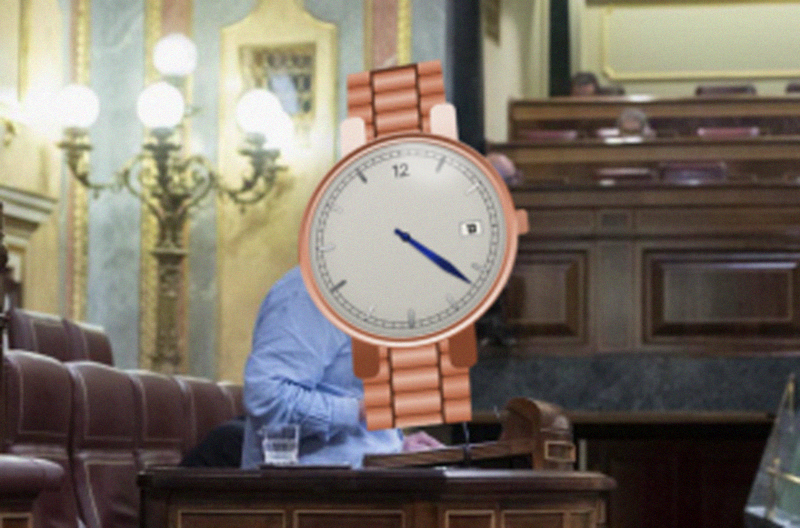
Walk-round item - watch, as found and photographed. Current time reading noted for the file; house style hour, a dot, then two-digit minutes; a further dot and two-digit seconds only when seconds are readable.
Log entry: 4.22
